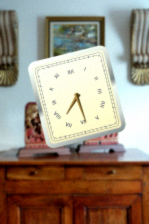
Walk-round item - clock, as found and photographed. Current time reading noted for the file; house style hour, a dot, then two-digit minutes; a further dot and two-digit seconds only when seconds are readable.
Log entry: 7.29
